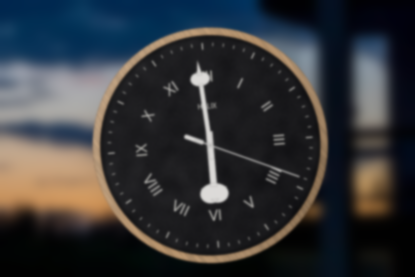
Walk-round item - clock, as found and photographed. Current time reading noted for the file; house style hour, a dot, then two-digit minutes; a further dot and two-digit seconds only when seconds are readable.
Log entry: 5.59.19
